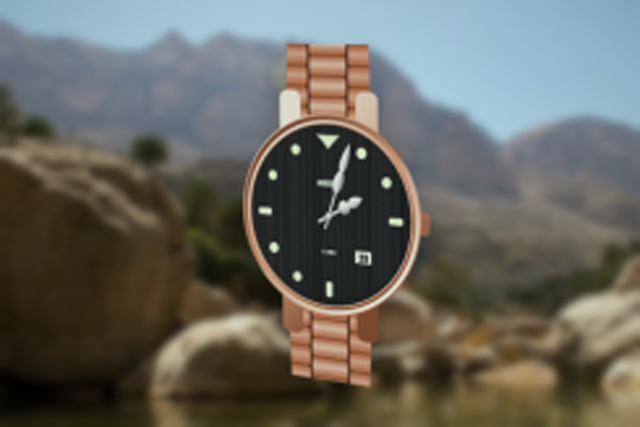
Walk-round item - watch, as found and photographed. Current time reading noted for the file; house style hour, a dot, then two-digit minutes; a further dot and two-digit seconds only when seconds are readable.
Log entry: 2.03
